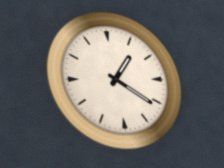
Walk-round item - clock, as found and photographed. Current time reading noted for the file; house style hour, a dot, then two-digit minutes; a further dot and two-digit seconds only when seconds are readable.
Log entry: 1.21
